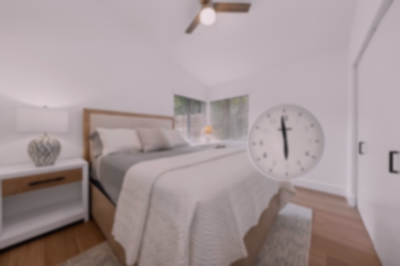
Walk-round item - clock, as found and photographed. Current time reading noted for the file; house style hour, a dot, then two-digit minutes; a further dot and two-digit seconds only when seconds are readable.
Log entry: 5.59
